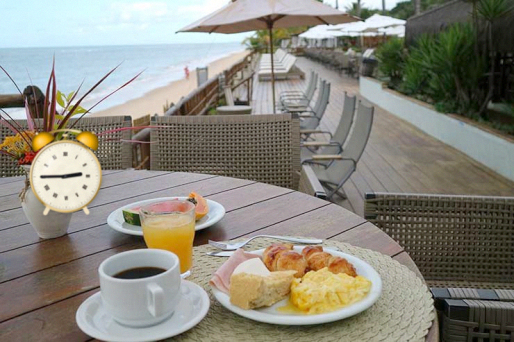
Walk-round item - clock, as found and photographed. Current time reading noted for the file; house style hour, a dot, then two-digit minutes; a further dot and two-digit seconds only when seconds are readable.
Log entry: 2.45
